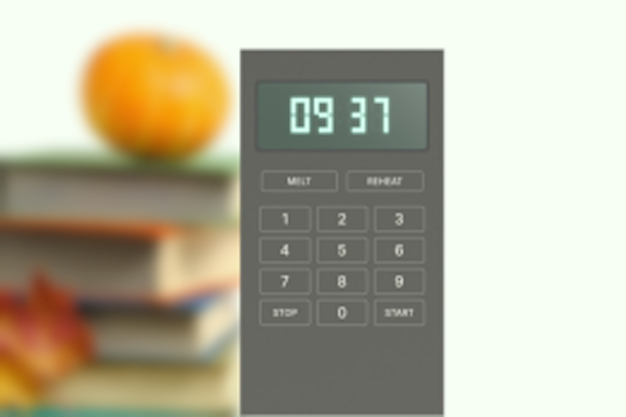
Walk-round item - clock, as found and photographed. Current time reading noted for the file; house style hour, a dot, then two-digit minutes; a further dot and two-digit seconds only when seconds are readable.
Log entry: 9.37
